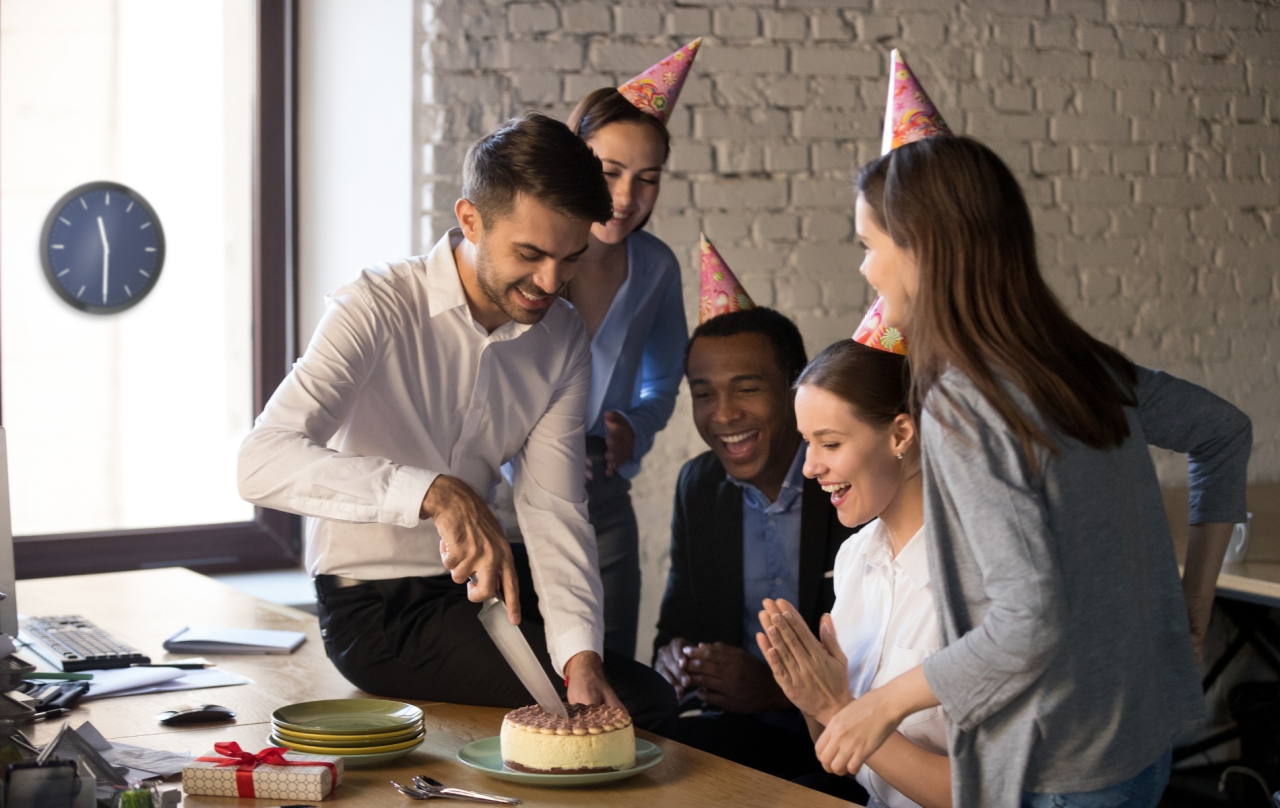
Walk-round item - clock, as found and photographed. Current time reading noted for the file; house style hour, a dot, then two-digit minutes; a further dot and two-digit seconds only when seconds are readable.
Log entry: 11.30
